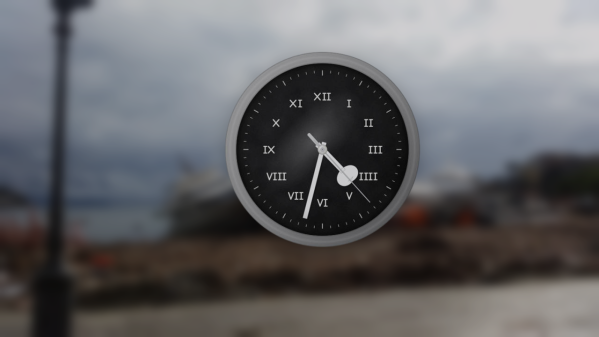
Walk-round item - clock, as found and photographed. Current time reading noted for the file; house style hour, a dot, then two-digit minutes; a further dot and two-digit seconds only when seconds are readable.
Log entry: 4.32.23
